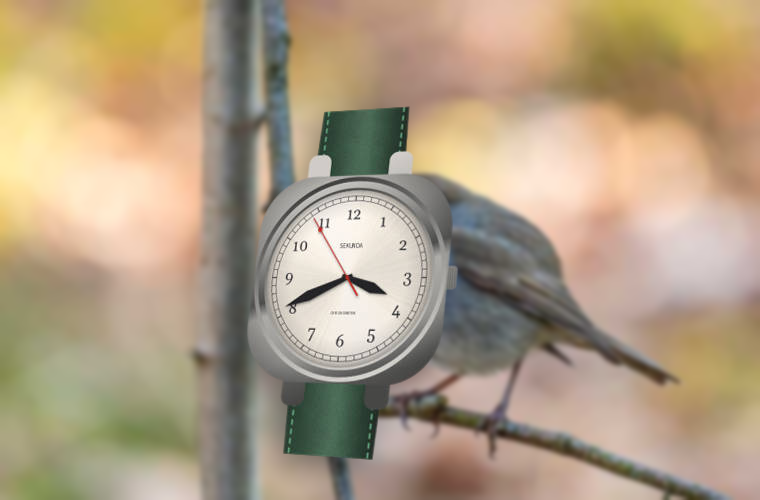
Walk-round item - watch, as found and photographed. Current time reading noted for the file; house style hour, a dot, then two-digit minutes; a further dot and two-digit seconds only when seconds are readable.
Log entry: 3.40.54
